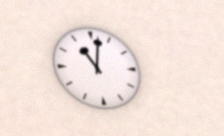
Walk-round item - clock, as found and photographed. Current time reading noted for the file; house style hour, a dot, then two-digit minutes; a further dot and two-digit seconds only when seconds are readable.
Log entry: 11.02
